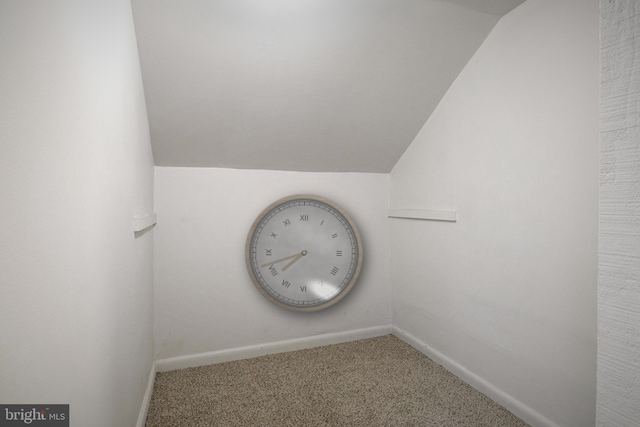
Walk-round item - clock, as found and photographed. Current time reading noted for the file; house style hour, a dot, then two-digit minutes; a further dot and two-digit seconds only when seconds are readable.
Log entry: 7.42
